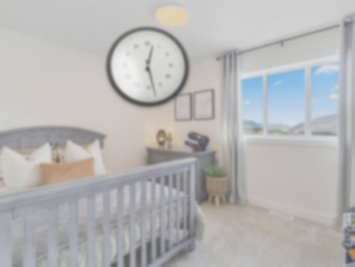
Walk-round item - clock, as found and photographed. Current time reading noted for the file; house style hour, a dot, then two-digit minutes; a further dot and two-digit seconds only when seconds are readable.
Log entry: 12.28
